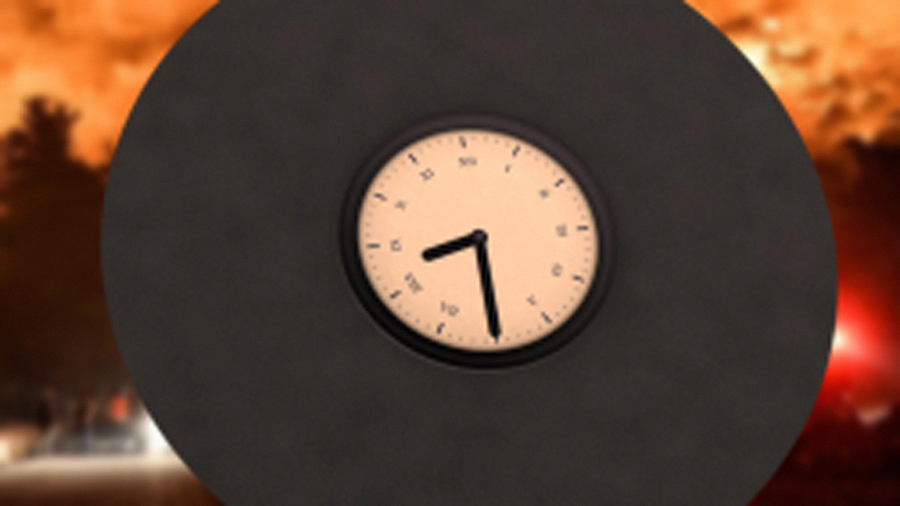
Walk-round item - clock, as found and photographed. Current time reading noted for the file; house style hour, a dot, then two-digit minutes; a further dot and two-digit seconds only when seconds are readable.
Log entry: 8.30
